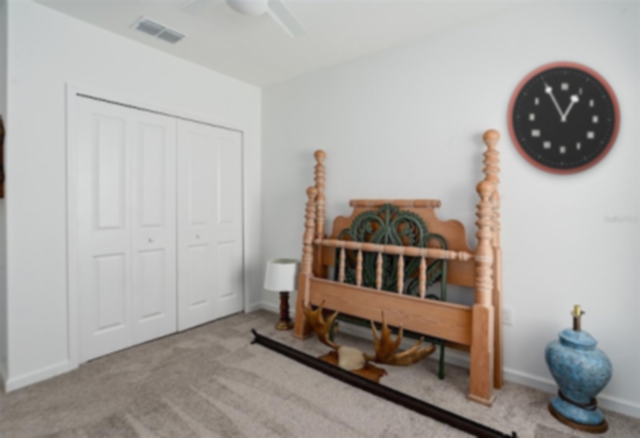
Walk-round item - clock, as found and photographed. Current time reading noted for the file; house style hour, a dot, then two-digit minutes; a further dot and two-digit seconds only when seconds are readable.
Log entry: 12.55
